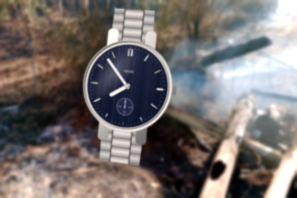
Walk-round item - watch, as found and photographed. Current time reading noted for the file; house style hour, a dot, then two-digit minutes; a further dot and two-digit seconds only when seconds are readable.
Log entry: 7.53
